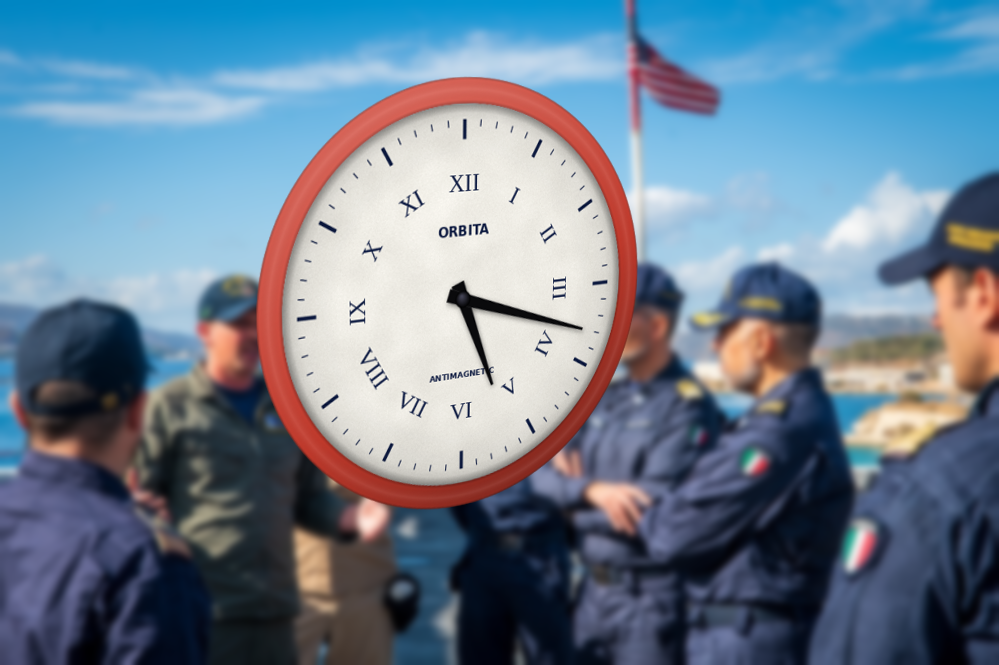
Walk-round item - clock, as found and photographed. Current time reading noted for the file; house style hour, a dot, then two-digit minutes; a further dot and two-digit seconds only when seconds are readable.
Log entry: 5.18
